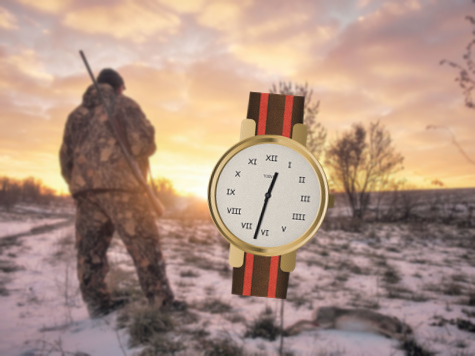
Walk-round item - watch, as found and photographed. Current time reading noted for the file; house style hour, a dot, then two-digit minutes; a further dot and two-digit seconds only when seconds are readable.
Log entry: 12.32
